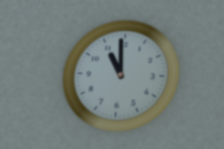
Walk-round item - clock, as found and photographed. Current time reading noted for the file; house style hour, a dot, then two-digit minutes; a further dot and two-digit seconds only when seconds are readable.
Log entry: 10.59
